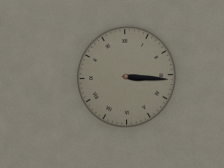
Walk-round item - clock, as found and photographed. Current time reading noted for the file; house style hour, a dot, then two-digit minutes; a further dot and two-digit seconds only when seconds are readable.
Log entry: 3.16
